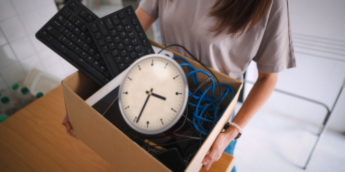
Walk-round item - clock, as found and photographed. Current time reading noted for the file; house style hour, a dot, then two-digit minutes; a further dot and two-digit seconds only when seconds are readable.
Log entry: 3.34
